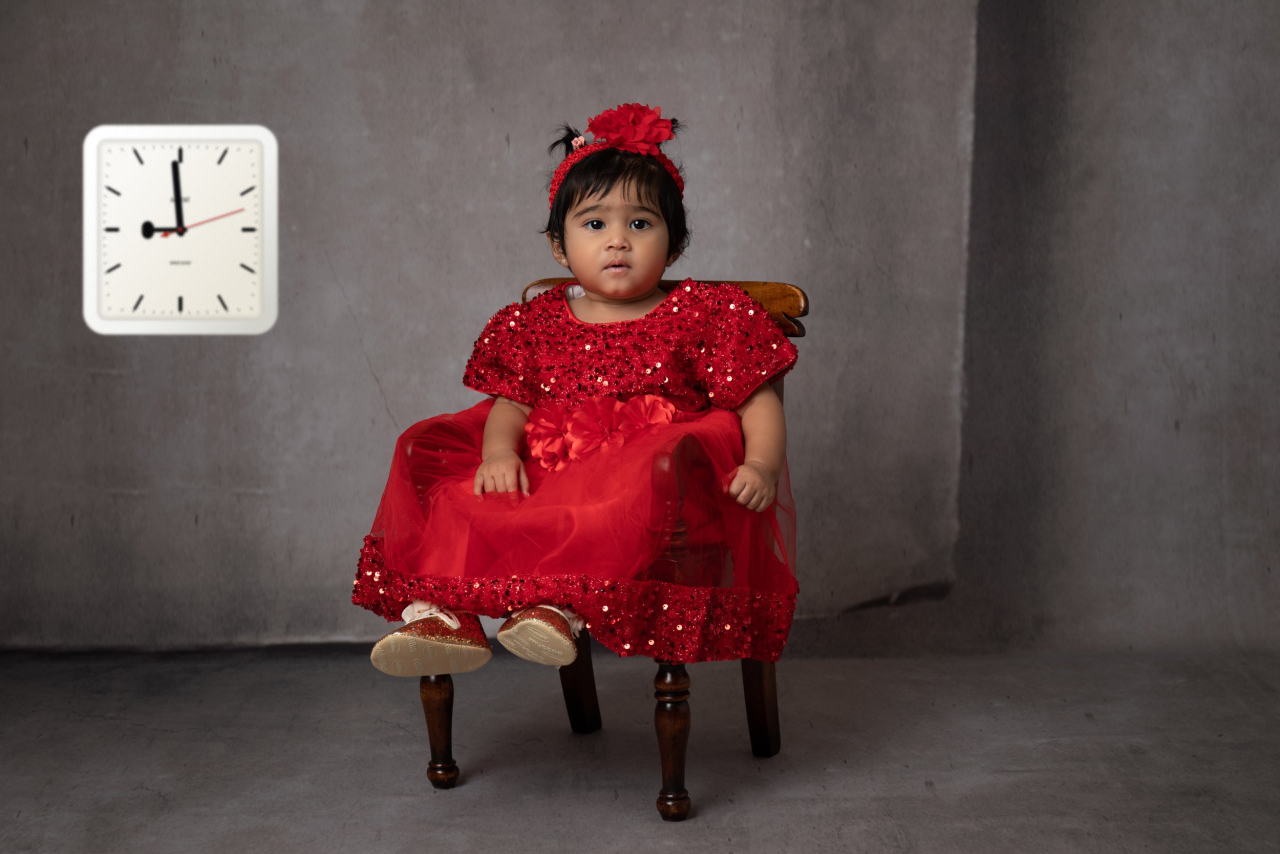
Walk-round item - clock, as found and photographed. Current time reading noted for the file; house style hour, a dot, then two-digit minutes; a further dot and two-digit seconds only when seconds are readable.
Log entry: 8.59.12
